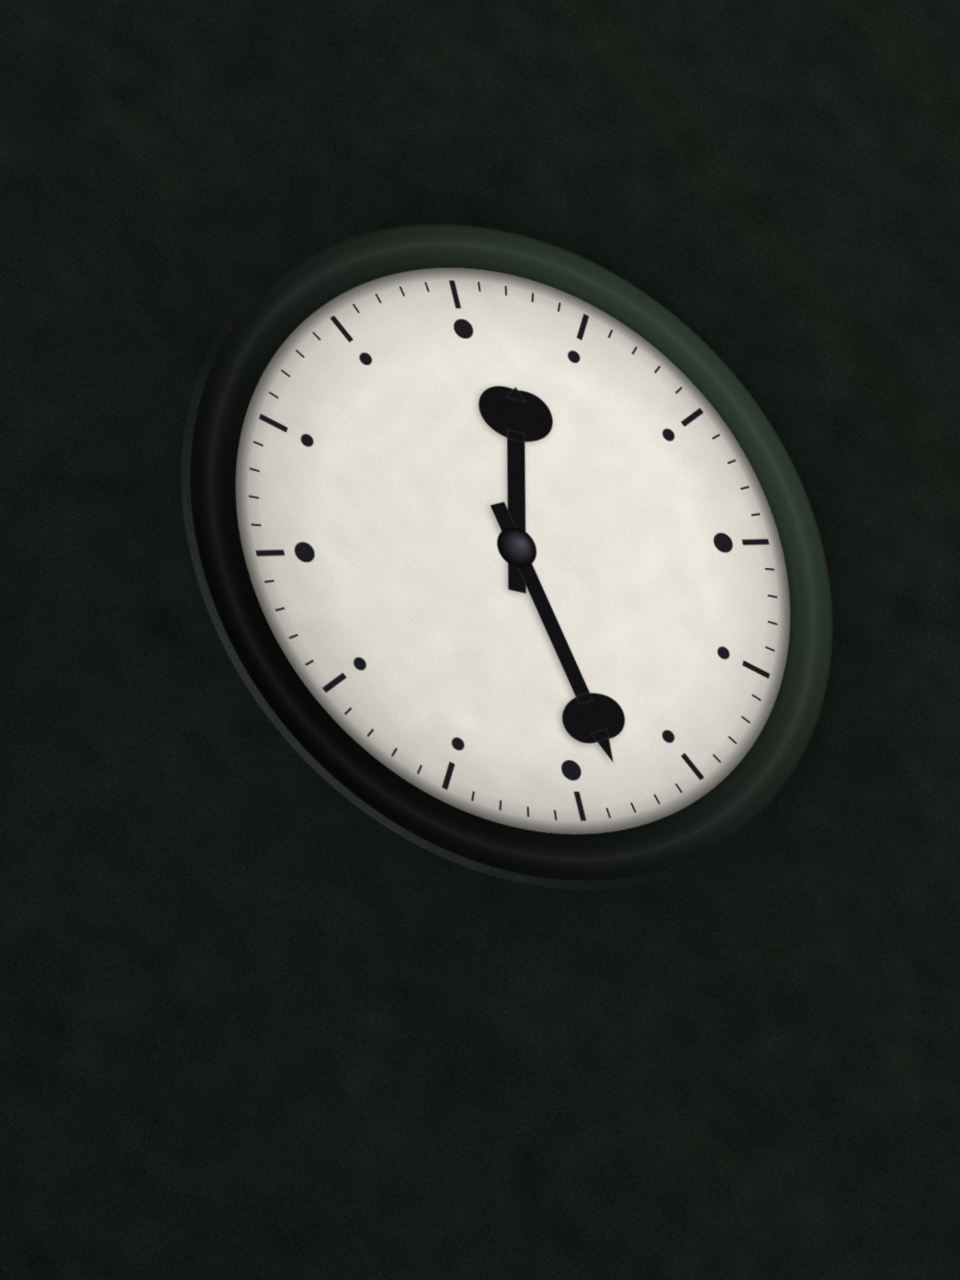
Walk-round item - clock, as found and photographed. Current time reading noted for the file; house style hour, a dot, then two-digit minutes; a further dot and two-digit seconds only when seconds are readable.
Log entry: 12.28
